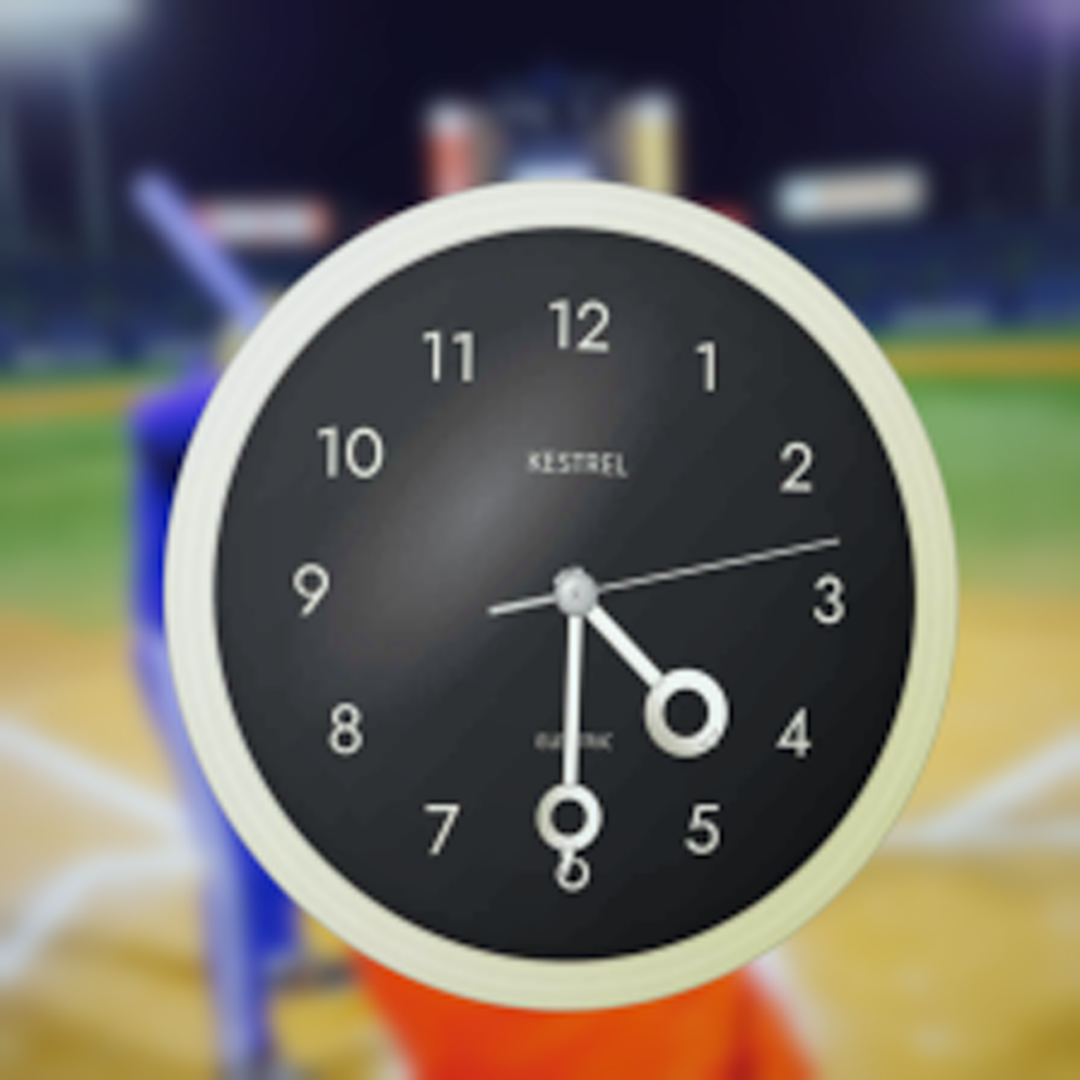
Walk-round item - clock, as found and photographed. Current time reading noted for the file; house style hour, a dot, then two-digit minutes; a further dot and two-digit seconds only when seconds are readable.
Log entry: 4.30.13
